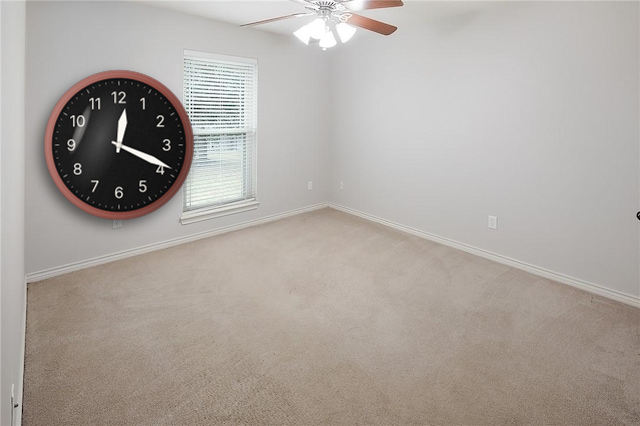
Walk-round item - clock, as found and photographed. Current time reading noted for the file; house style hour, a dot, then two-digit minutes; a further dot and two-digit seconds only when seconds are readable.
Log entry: 12.19
